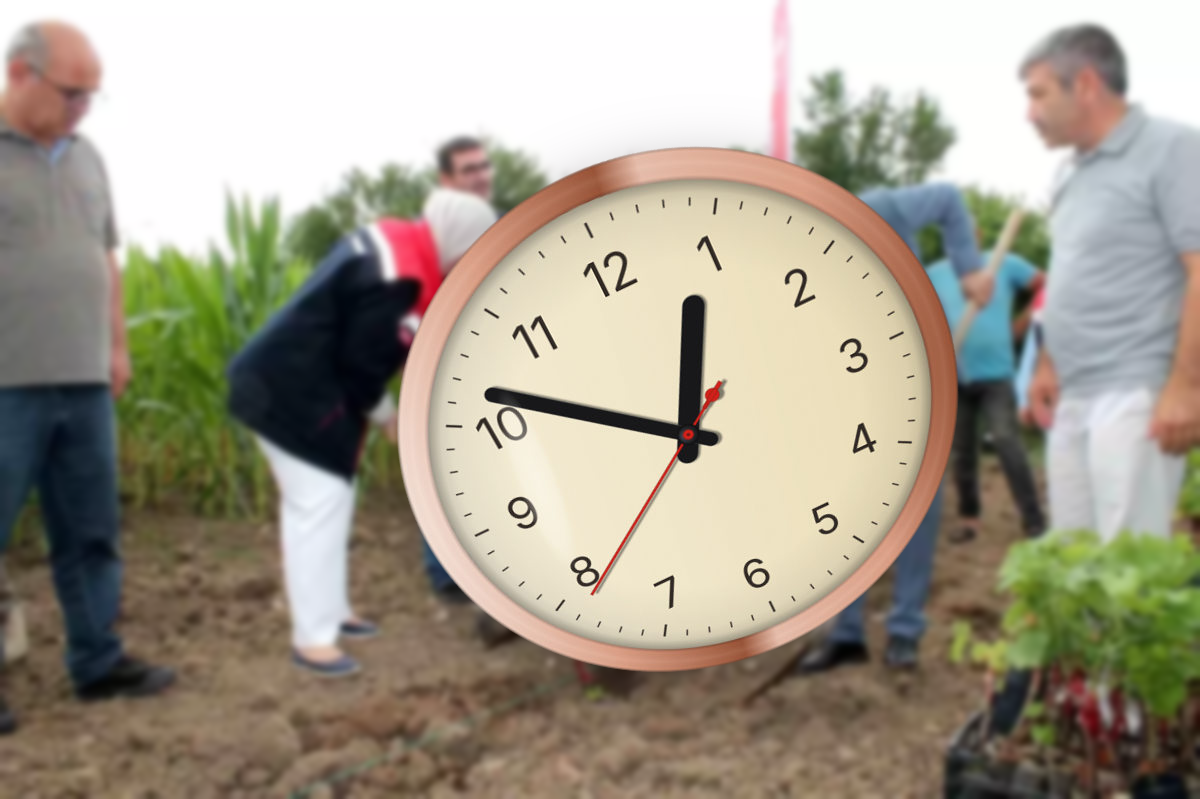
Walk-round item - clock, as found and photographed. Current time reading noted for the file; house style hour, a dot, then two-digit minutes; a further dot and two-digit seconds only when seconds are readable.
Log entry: 12.51.39
